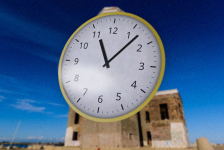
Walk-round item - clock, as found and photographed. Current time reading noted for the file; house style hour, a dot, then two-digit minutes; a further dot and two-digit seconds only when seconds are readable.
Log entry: 11.07
